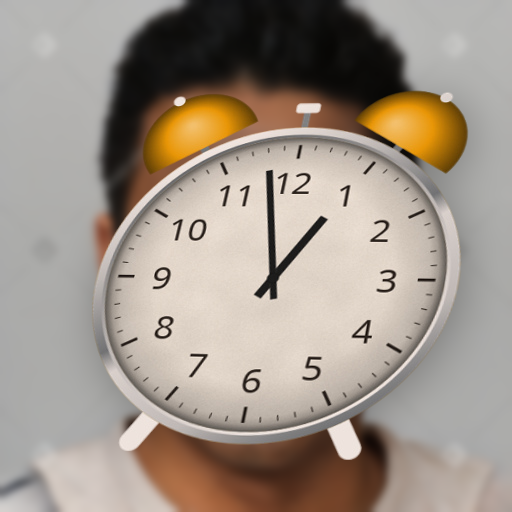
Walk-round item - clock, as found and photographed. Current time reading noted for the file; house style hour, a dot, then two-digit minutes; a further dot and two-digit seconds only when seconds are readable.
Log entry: 12.58
